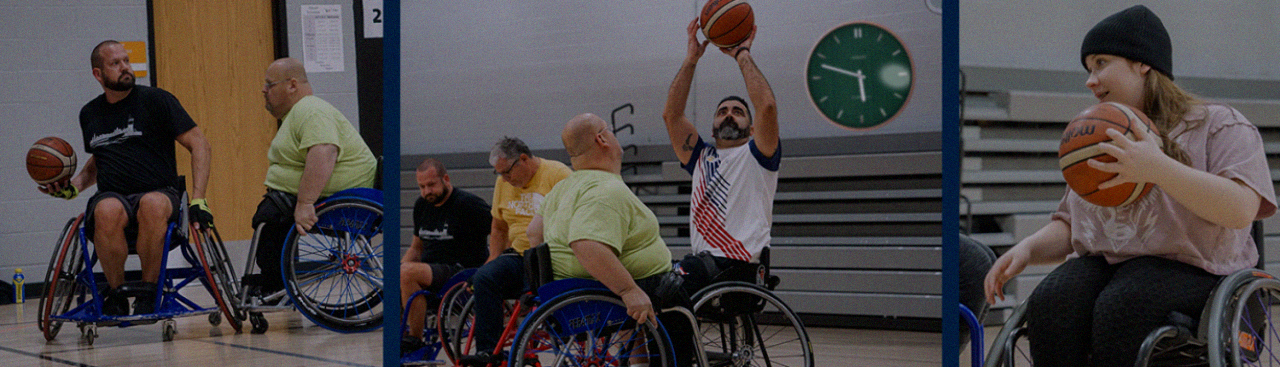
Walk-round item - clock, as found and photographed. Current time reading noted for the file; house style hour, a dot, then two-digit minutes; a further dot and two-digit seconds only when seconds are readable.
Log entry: 5.48
